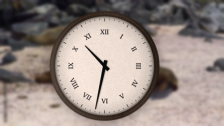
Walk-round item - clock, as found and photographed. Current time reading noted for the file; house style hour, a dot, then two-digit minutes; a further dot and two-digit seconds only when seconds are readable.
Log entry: 10.32
